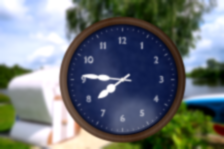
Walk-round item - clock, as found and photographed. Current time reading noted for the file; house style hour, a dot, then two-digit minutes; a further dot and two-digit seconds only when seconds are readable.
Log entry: 7.46
